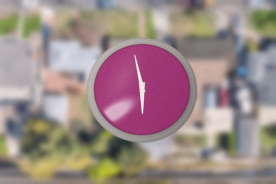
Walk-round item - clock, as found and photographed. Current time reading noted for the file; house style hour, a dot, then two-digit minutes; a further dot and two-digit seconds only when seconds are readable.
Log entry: 5.58
